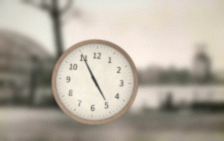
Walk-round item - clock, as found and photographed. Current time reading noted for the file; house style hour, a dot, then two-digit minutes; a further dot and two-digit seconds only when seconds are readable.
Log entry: 4.55
